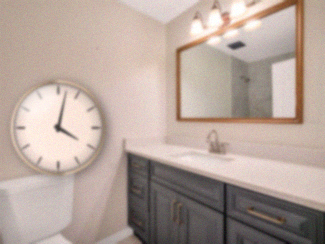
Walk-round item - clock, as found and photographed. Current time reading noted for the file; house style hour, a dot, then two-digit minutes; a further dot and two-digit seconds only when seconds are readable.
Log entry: 4.02
